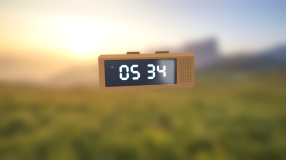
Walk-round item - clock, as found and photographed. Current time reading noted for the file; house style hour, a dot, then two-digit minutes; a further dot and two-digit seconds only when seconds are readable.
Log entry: 5.34
